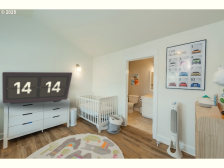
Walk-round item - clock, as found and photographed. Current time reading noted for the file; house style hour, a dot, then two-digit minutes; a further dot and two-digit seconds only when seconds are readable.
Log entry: 14.14
